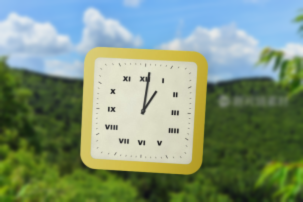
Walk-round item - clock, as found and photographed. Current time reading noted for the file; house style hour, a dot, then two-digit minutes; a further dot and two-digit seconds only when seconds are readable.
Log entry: 1.01
